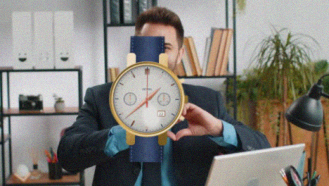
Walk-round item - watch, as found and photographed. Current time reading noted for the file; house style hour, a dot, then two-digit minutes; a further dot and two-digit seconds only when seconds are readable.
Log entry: 1.38
